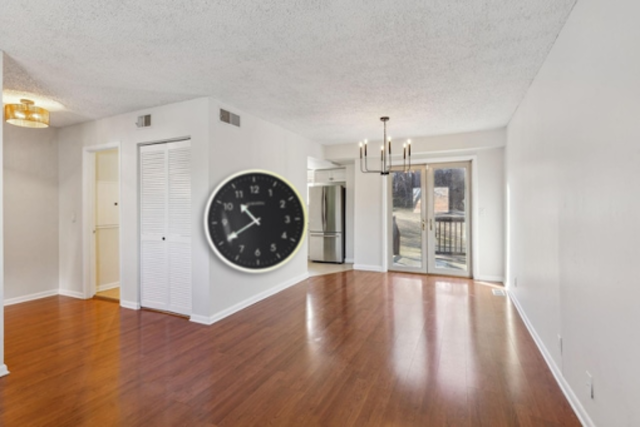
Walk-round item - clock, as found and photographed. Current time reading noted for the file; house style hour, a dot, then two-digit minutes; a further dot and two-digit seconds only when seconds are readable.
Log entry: 10.40
